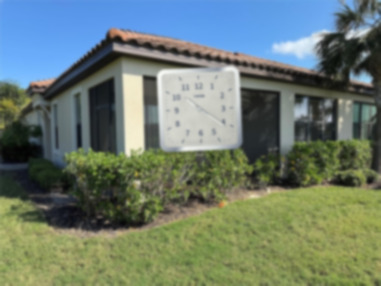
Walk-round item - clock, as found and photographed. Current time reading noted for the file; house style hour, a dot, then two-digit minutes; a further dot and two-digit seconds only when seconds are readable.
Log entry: 10.21
